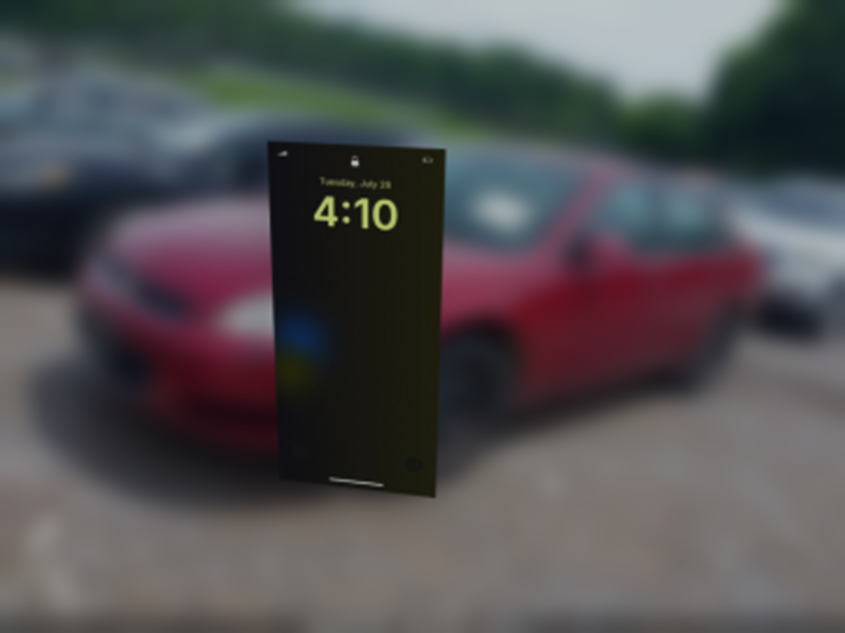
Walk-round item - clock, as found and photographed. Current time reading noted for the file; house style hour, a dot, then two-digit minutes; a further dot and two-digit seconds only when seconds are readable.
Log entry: 4.10
